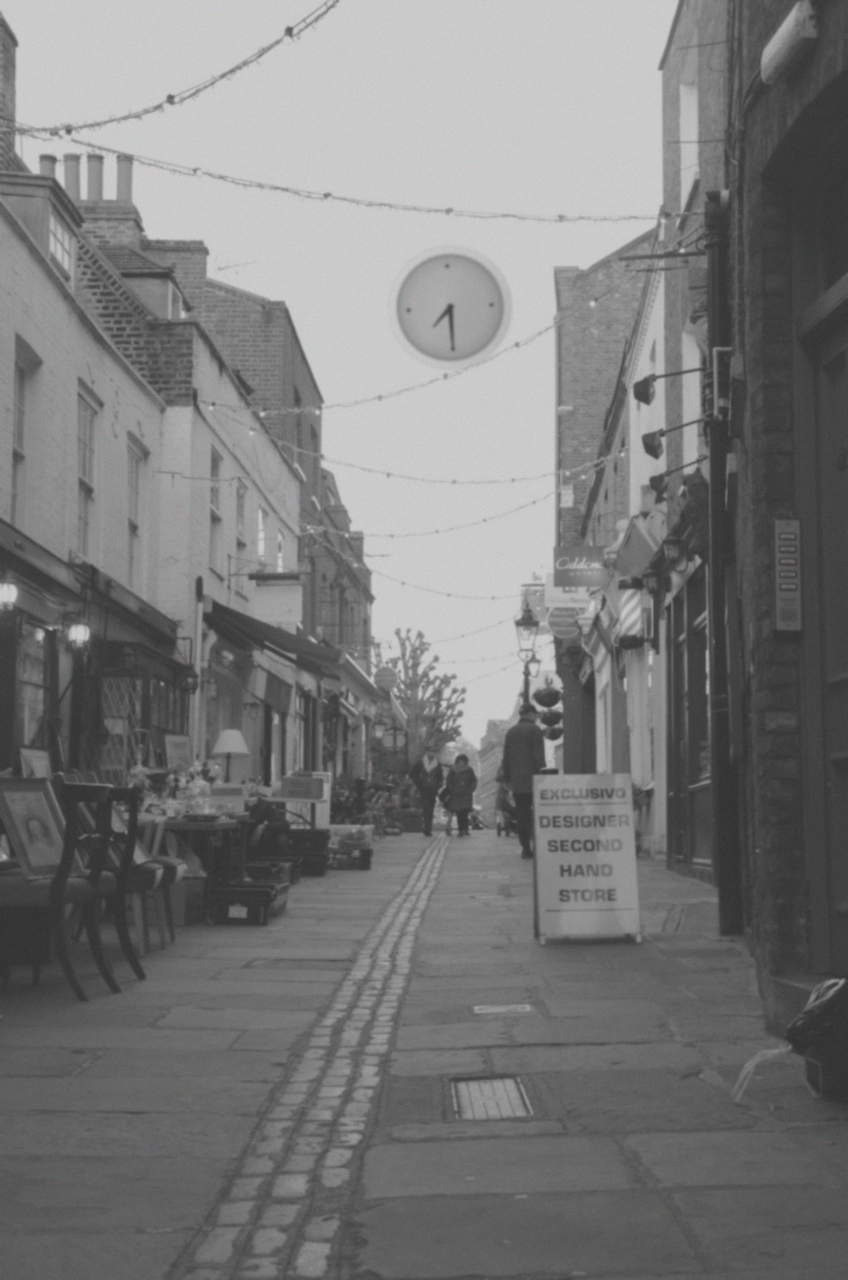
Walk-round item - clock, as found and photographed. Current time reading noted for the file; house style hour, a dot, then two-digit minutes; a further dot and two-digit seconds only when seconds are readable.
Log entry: 7.30
